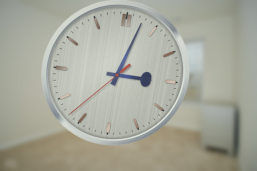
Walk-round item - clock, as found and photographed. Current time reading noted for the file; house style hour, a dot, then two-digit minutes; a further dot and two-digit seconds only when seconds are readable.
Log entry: 3.02.37
